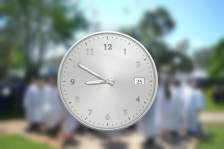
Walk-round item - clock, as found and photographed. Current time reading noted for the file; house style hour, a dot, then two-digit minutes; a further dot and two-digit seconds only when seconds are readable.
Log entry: 8.50
